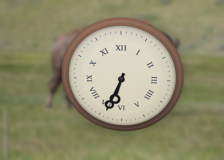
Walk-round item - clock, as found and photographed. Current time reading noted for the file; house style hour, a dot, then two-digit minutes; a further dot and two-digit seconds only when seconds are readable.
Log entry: 6.34
